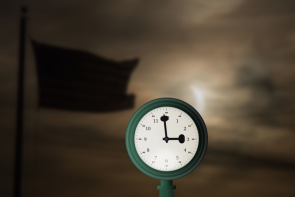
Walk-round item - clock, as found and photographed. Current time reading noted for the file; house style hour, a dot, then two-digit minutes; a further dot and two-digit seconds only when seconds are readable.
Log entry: 2.59
